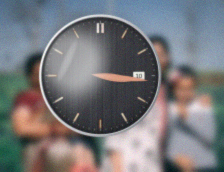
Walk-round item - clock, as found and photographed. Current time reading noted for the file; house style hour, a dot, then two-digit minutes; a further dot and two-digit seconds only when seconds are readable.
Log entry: 3.16
